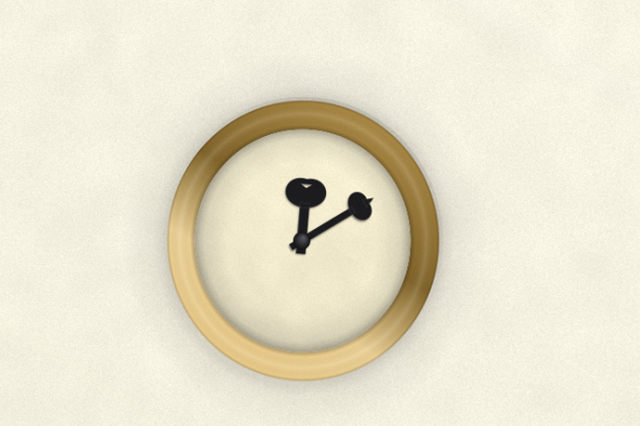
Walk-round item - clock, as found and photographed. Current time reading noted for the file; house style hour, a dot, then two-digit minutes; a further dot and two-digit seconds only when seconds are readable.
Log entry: 12.10
